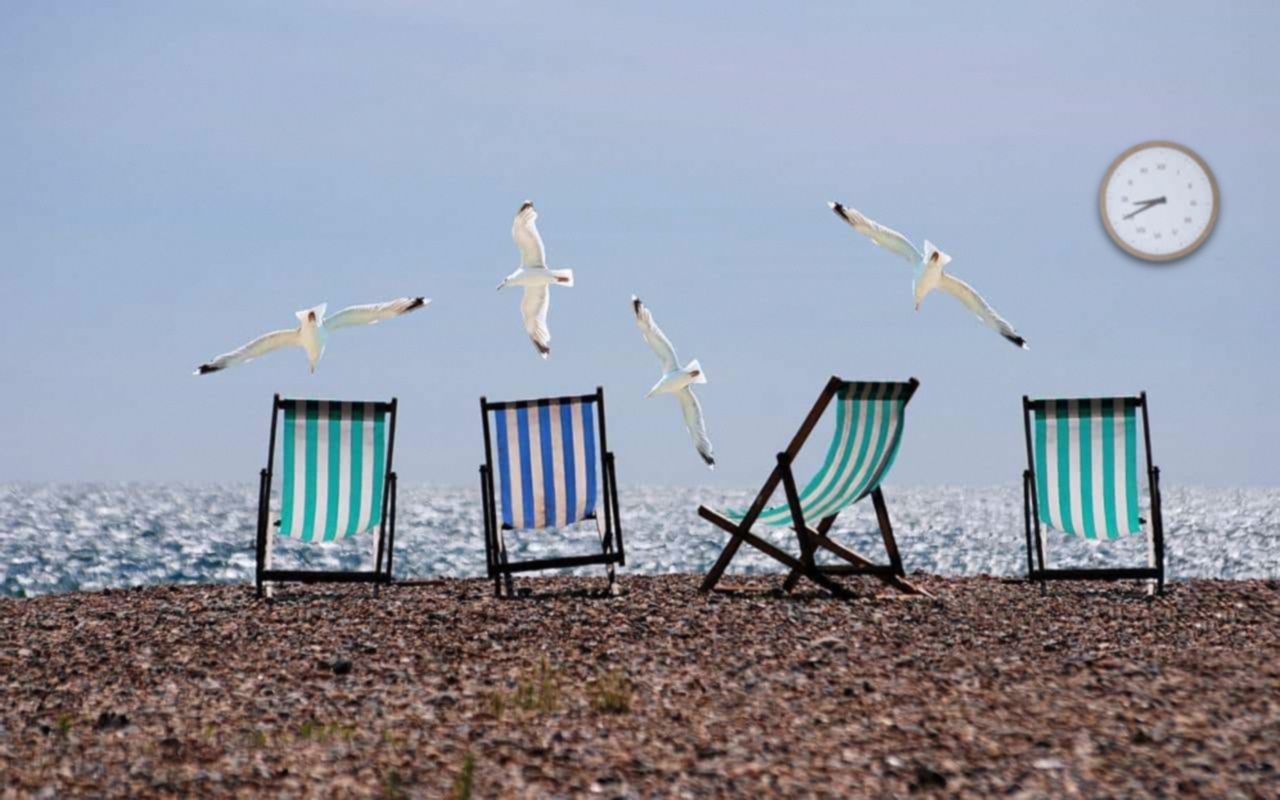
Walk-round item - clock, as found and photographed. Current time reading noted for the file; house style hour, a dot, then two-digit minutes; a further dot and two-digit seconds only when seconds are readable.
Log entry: 8.40
